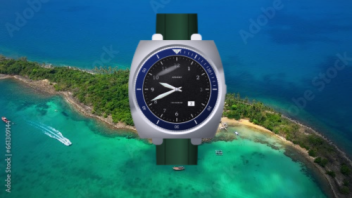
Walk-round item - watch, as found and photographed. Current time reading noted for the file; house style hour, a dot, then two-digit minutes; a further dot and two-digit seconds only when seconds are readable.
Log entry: 9.41
